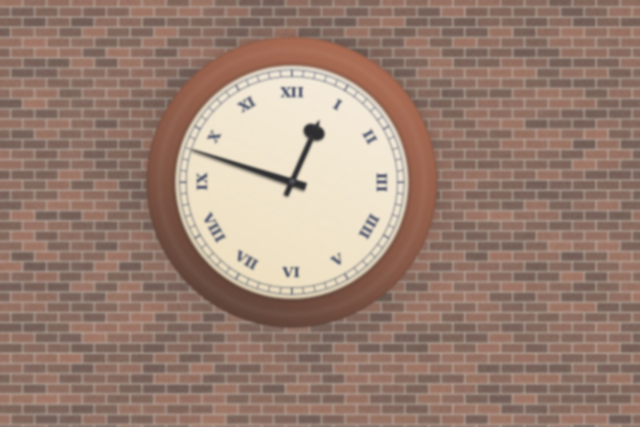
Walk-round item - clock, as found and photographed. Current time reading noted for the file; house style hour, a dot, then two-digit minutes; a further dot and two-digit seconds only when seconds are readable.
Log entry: 12.48
